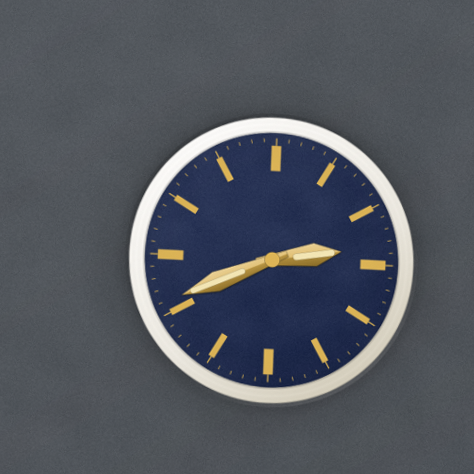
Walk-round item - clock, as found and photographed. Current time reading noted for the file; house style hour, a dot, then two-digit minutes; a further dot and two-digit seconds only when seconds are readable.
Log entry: 2.41
